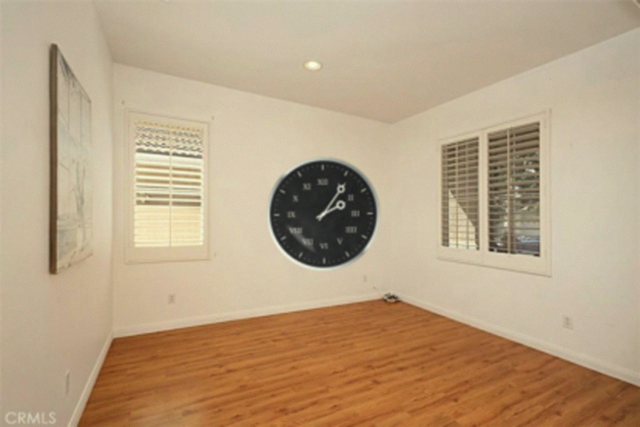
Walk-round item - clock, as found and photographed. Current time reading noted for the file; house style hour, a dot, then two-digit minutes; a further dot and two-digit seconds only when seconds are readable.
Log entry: 2.06
